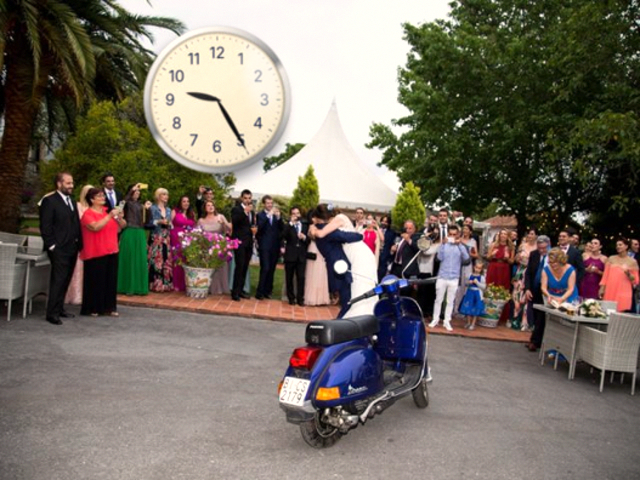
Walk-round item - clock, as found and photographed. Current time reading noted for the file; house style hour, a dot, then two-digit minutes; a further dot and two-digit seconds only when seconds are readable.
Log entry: 9.25
